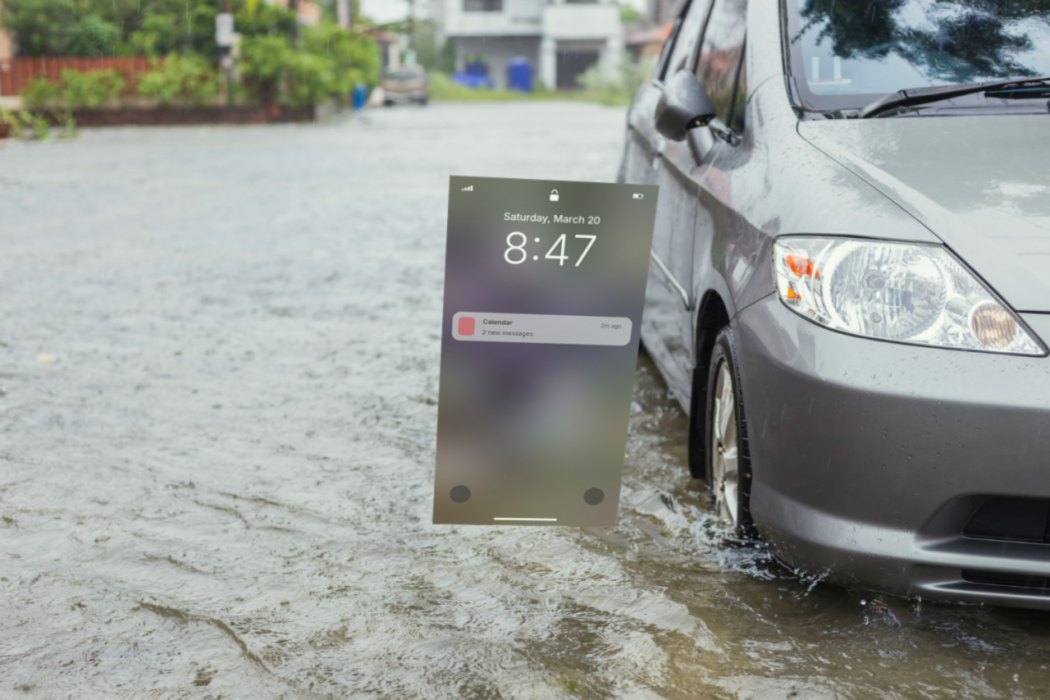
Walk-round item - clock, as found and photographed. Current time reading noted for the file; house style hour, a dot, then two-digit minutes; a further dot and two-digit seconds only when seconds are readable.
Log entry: 8.47
